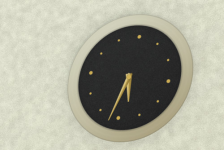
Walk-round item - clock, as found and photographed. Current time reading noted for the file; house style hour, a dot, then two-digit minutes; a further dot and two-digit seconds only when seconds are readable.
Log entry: 5.32
